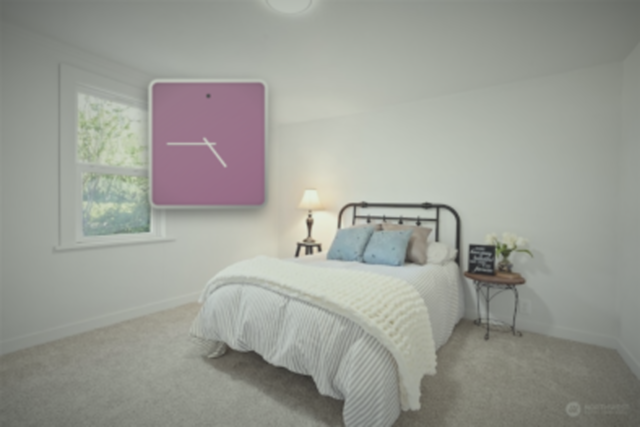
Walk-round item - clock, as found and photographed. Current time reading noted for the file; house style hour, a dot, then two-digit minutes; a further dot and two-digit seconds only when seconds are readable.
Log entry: 4.45
